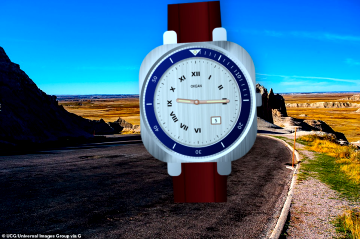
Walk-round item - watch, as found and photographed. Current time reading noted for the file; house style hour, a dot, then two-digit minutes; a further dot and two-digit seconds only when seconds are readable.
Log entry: 9.15
